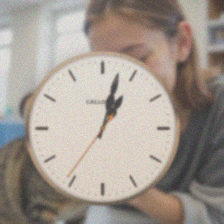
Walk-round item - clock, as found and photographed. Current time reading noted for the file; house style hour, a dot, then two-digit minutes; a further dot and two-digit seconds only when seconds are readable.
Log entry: 1.02.36
